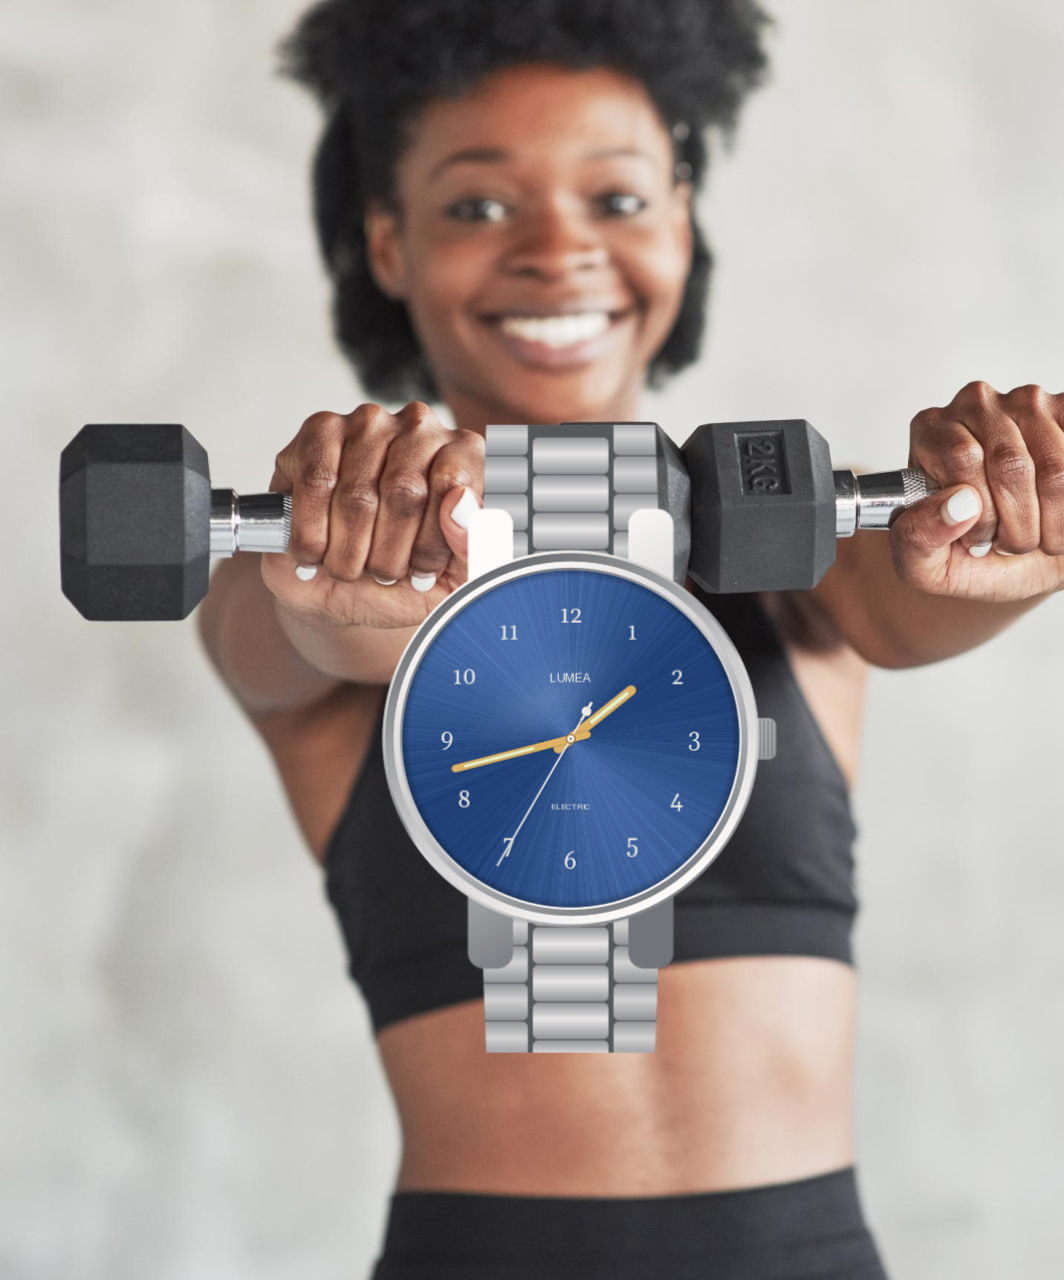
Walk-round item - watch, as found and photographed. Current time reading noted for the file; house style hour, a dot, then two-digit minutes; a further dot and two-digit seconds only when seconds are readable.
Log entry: 1.42.35
